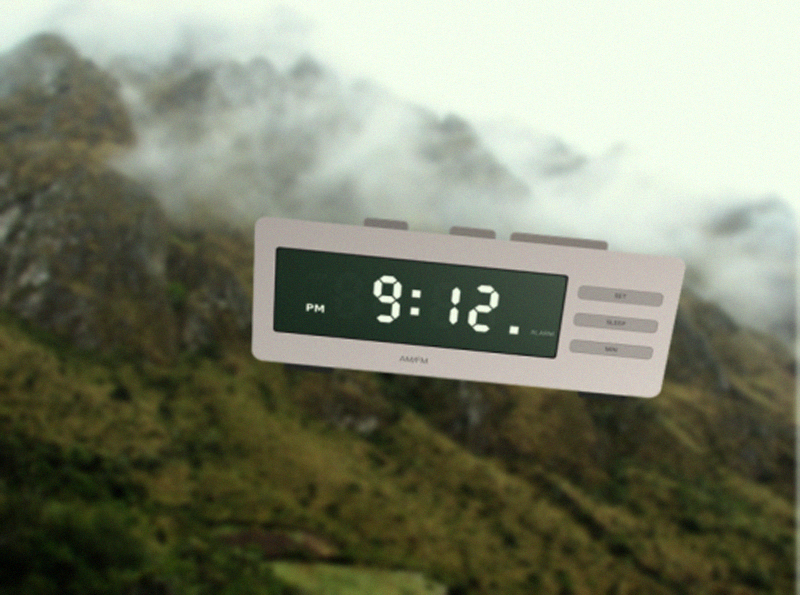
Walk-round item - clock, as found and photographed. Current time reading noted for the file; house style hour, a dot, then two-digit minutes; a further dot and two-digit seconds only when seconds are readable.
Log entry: 9.12
